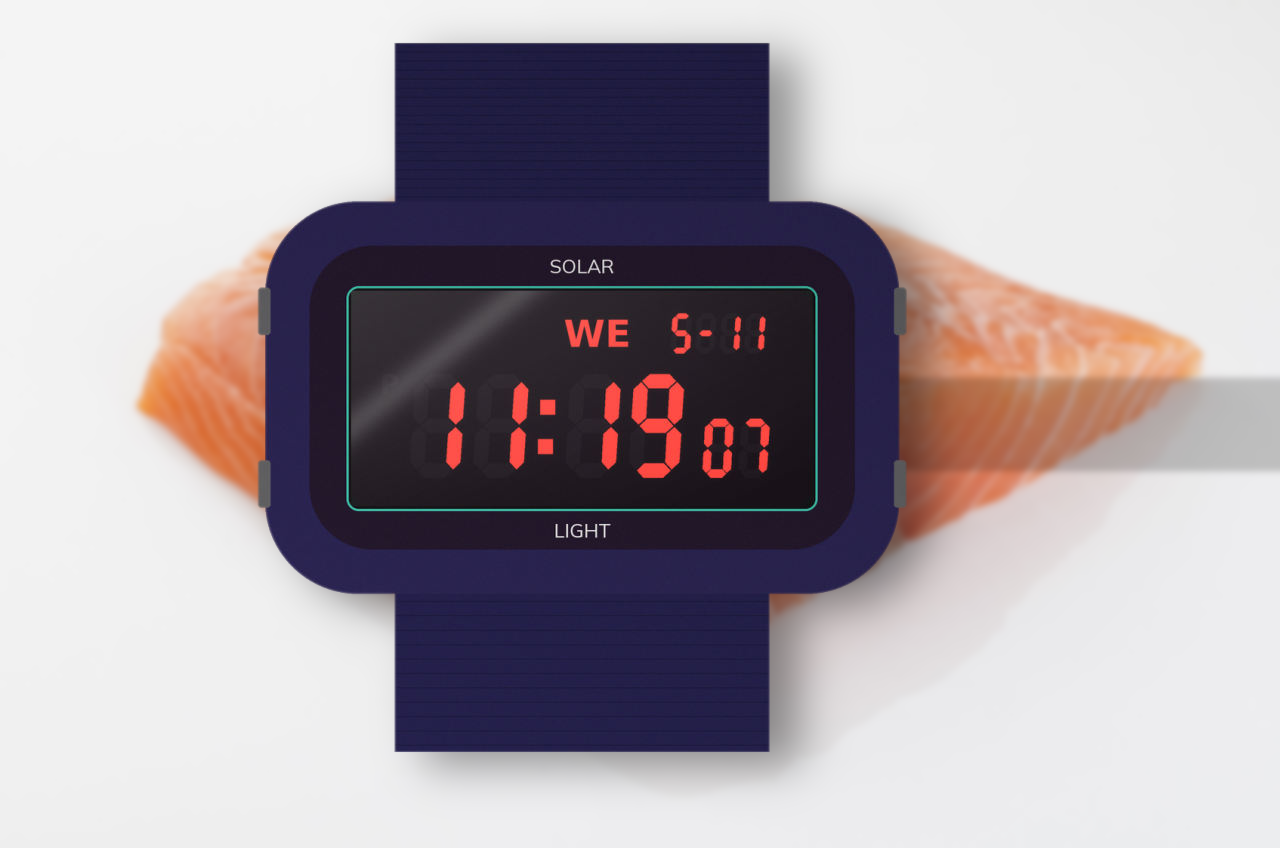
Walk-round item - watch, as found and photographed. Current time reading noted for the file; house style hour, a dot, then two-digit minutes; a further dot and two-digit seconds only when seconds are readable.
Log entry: 11.19.07
